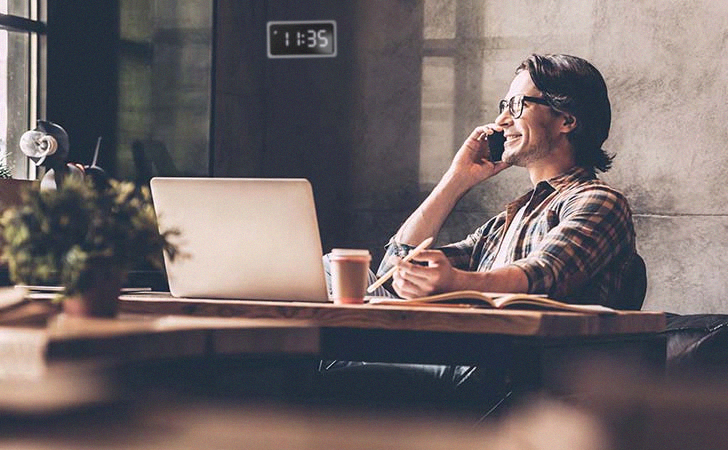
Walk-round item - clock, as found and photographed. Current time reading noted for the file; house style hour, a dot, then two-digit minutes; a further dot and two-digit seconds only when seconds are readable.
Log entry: 11.35
